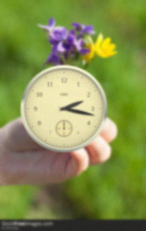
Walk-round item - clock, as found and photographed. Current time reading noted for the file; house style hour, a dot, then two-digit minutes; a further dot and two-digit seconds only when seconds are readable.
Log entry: 2.17
